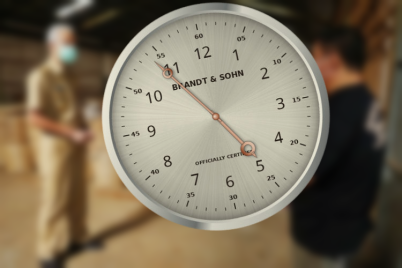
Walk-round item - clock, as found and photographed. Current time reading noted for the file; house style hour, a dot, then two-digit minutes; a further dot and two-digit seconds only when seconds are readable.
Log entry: 4.54
